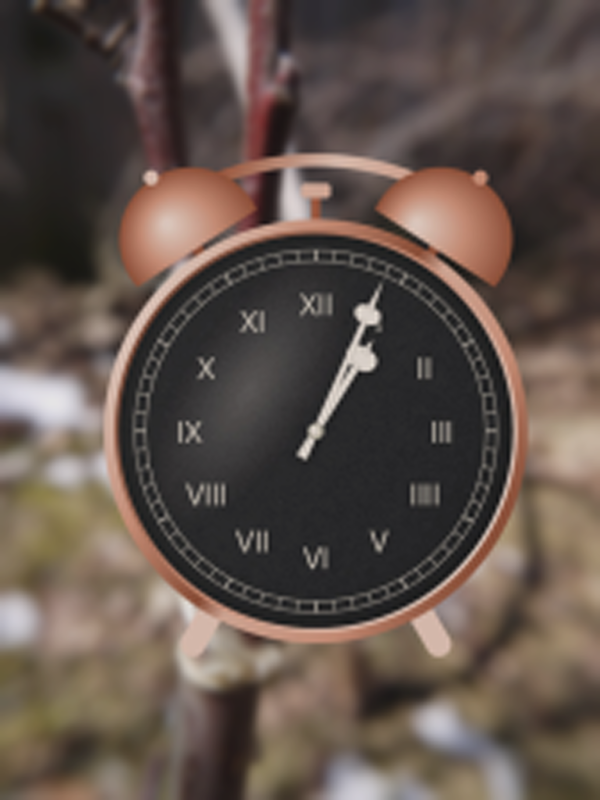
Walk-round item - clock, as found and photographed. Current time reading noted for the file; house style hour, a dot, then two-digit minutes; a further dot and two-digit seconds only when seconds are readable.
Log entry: 1.04
